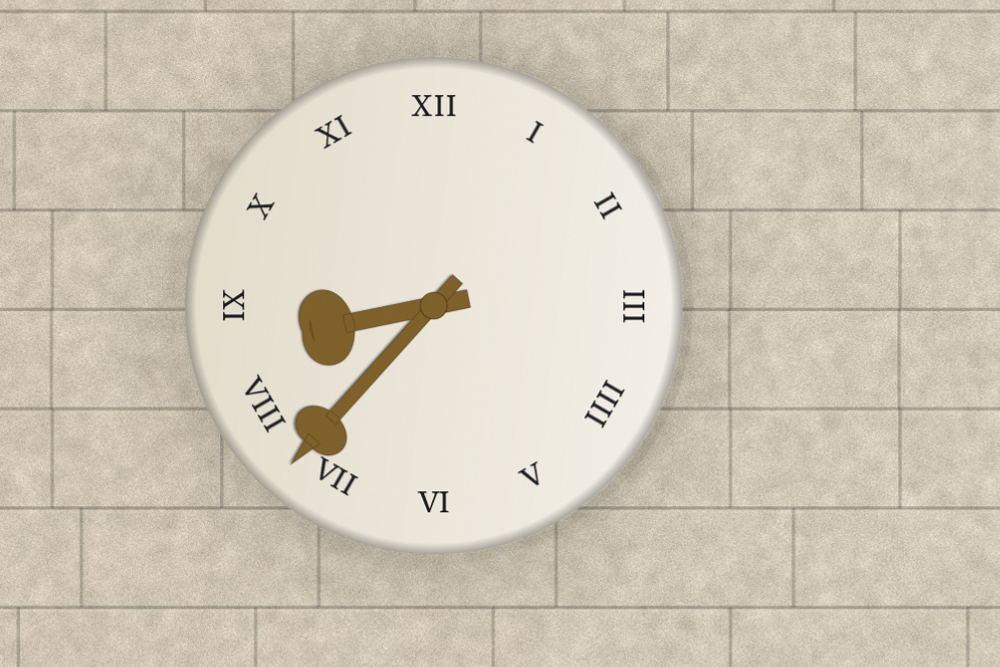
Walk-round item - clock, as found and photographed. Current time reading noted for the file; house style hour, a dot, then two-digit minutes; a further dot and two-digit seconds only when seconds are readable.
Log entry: 8.37
